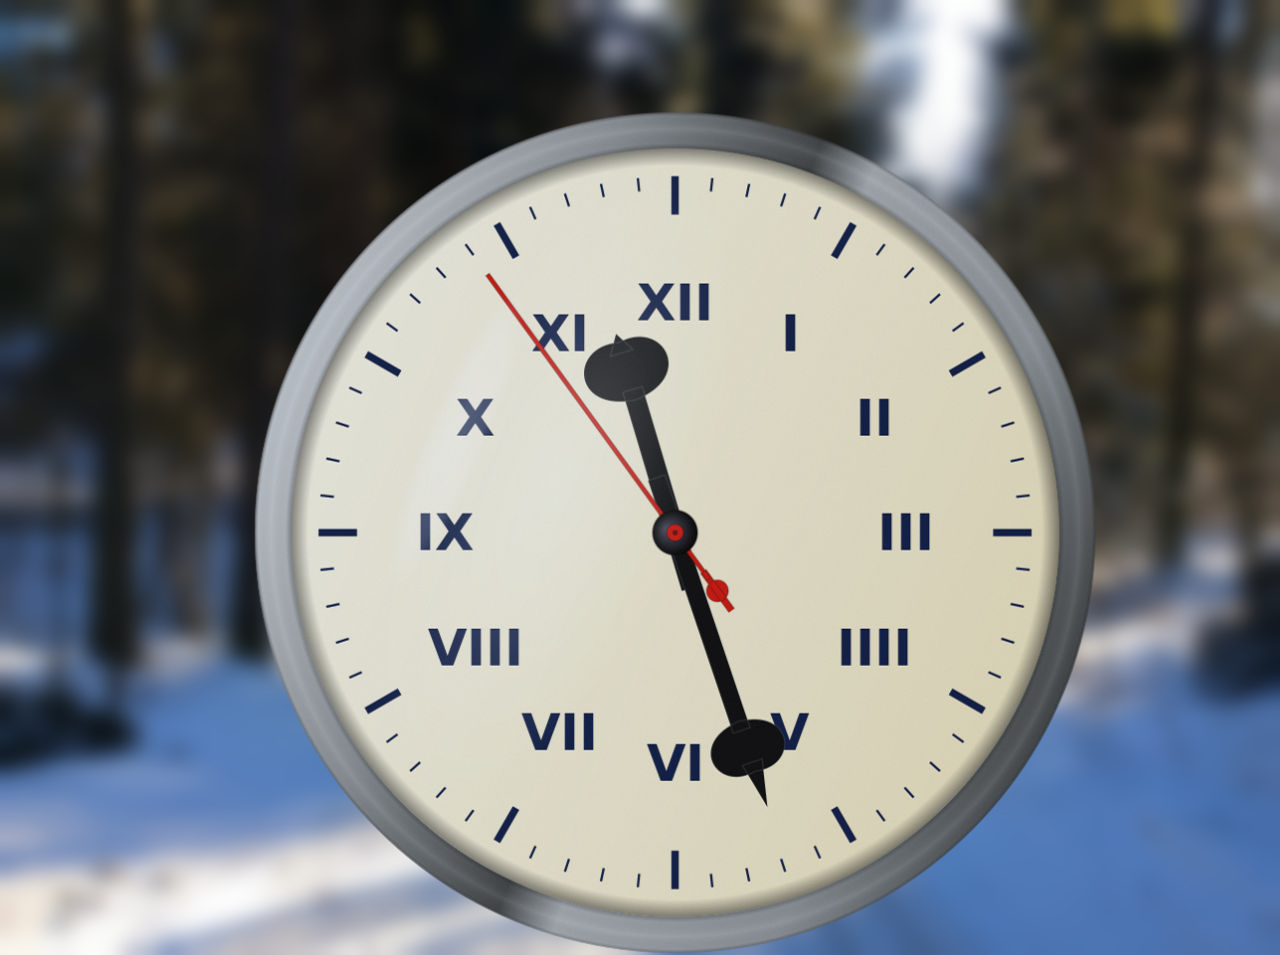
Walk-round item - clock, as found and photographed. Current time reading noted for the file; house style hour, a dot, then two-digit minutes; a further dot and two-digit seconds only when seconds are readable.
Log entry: 11.26.54
